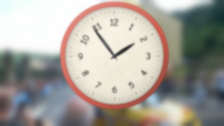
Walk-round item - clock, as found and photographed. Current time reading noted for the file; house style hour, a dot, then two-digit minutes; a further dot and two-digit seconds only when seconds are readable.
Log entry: 1.54
